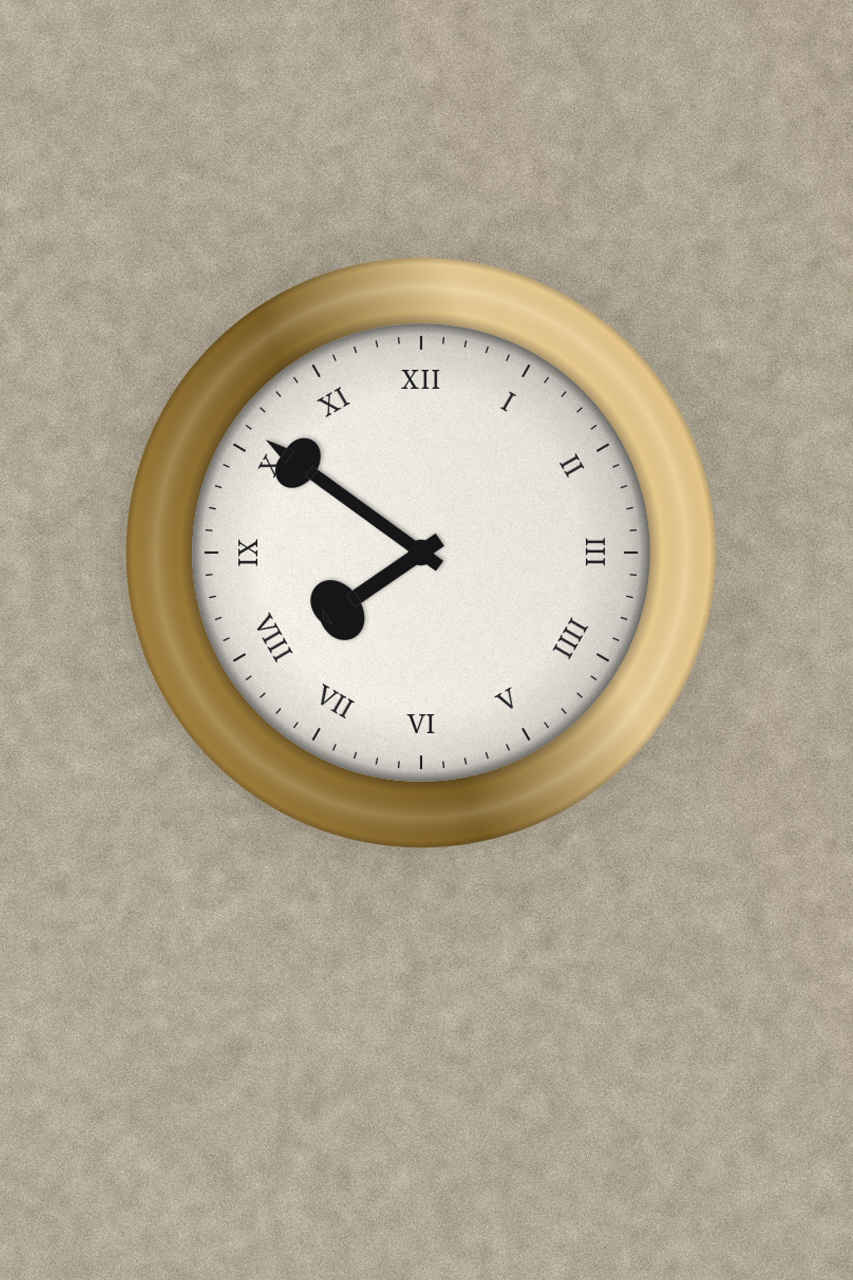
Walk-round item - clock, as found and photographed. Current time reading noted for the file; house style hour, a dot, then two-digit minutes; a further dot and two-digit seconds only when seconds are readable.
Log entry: 7.51
